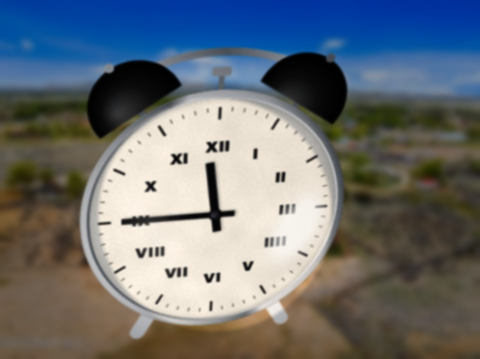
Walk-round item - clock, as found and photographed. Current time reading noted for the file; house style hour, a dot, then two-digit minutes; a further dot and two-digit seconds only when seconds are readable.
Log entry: 11.45
